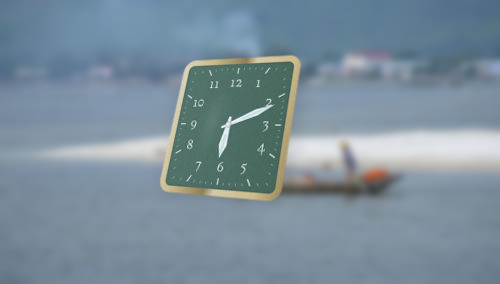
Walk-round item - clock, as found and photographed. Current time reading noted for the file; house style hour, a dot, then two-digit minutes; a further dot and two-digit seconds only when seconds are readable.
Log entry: 6.11
